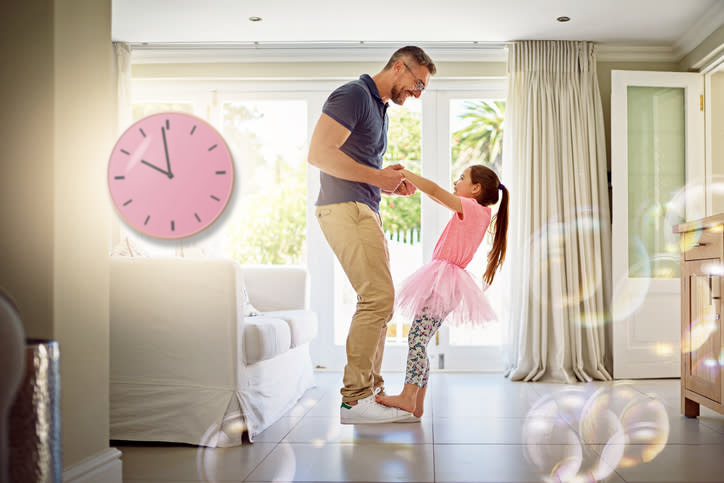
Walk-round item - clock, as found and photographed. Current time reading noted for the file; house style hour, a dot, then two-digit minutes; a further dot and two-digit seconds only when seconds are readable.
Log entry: 9.59
